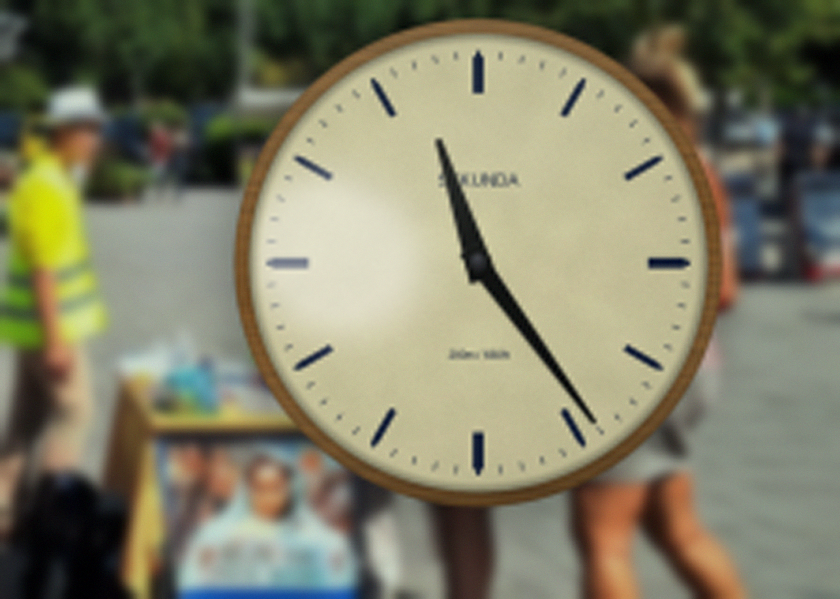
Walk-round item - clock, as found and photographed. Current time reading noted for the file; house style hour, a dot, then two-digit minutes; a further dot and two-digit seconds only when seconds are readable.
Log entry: 11.24
